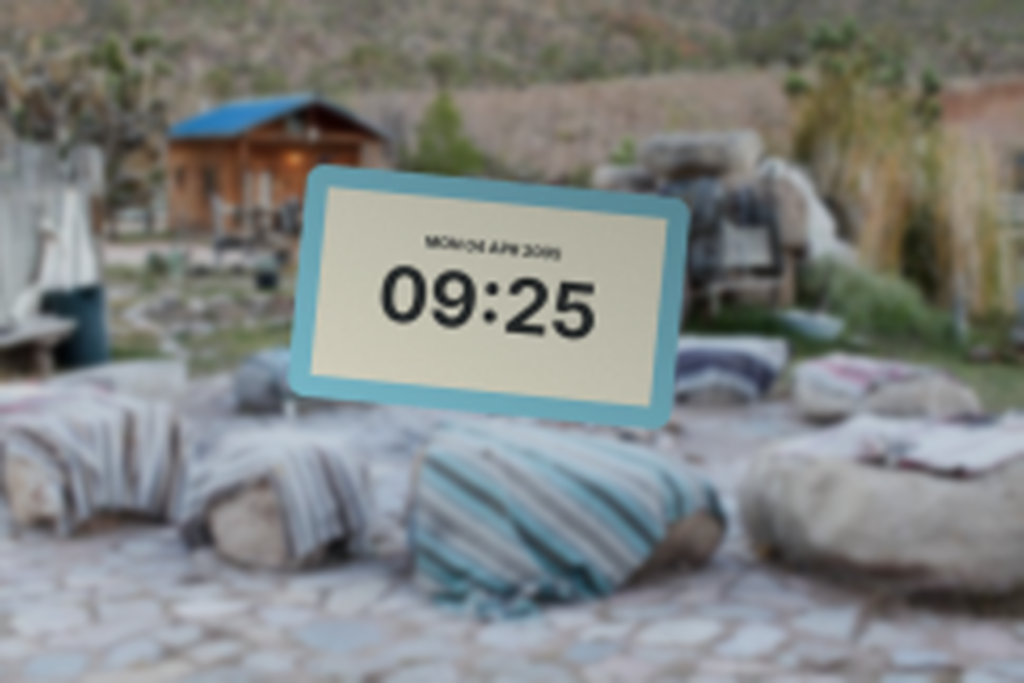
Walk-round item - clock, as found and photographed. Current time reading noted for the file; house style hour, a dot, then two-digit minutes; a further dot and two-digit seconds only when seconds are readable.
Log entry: 9.25
